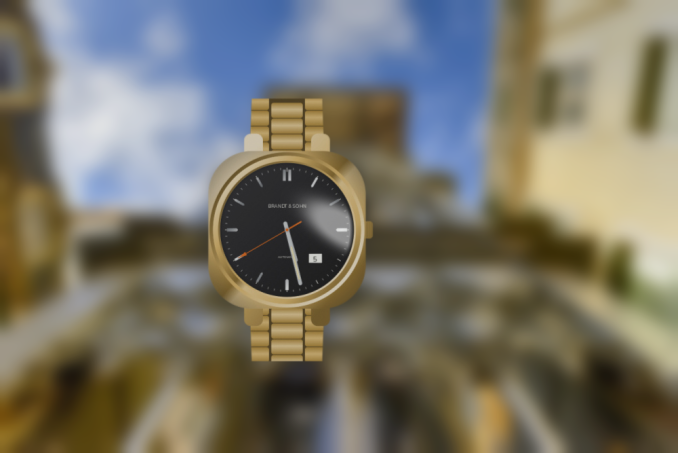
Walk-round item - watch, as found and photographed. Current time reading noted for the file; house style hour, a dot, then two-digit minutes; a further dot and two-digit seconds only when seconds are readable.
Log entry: 5.27.40
